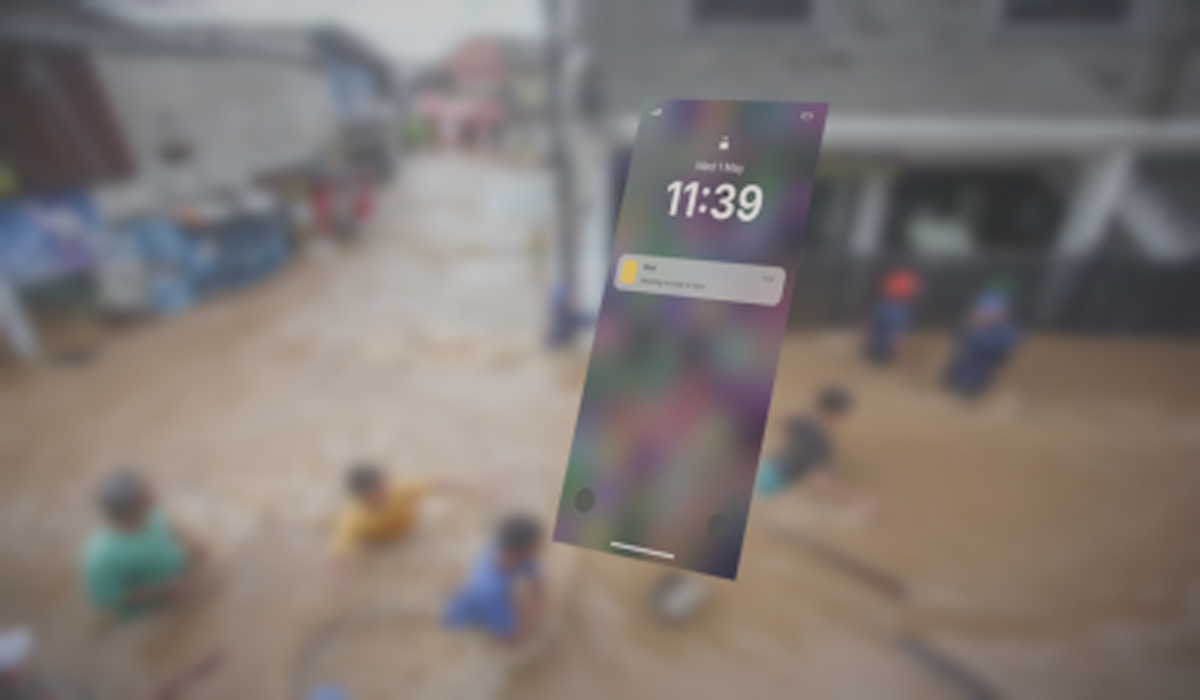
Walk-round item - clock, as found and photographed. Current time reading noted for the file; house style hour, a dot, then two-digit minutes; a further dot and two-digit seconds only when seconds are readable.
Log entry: 11.39
